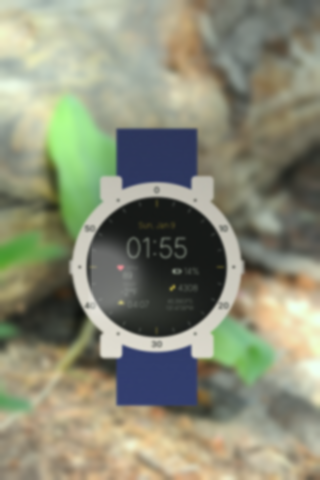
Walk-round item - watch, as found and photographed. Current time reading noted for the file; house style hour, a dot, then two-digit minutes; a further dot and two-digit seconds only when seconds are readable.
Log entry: 1.55
